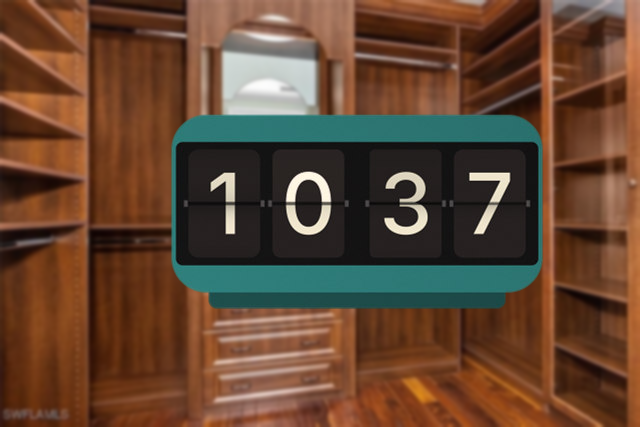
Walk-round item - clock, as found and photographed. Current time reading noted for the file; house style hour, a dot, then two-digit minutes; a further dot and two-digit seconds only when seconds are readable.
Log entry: 10.37
